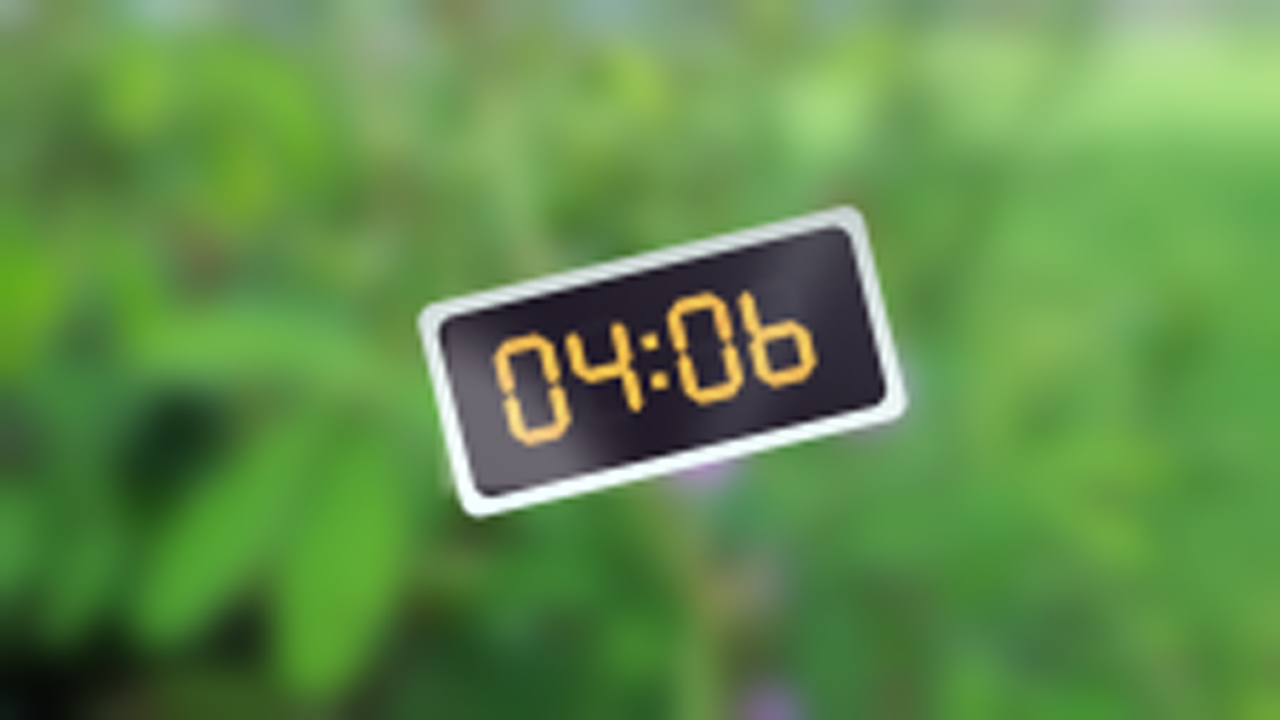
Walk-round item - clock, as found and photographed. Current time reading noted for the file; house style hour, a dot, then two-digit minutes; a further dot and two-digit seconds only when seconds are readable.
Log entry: 4.06
